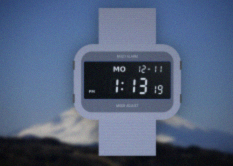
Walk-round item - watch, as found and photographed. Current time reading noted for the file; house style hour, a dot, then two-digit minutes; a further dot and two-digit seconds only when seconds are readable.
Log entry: 1.13.19
